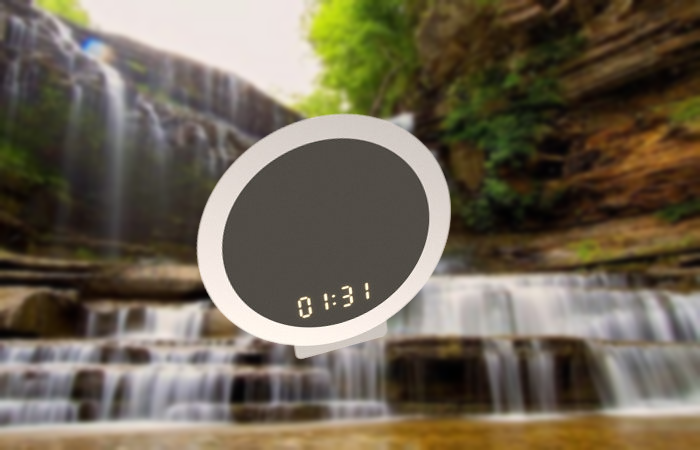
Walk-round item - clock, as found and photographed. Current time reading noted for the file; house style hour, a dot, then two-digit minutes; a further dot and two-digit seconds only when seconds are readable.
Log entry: 1.31
